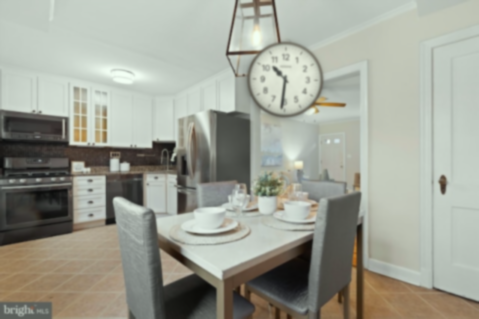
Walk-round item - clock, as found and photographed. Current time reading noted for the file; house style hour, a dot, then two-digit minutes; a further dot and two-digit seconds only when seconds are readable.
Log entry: 10.31
